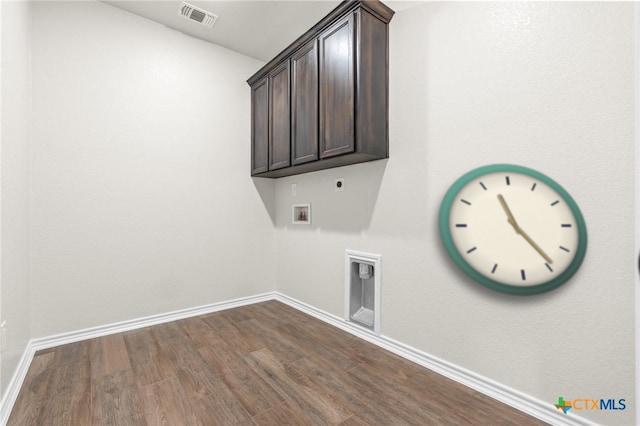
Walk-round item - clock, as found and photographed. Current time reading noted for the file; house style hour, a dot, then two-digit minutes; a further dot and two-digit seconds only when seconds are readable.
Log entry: 11.24
